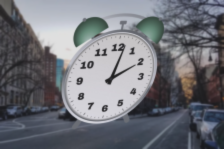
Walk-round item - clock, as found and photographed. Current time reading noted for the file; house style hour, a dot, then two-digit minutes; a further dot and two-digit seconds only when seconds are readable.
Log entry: 2.02
